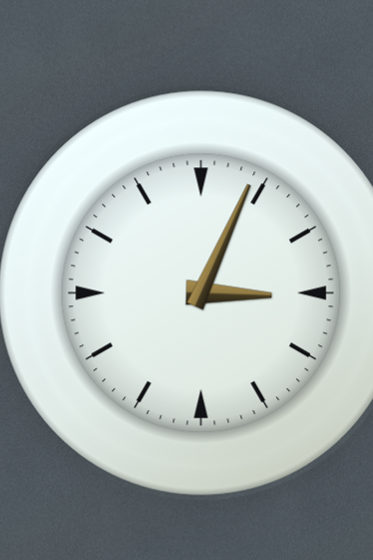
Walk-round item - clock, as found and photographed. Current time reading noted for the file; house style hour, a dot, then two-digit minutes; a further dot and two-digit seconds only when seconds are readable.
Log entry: 3.04
